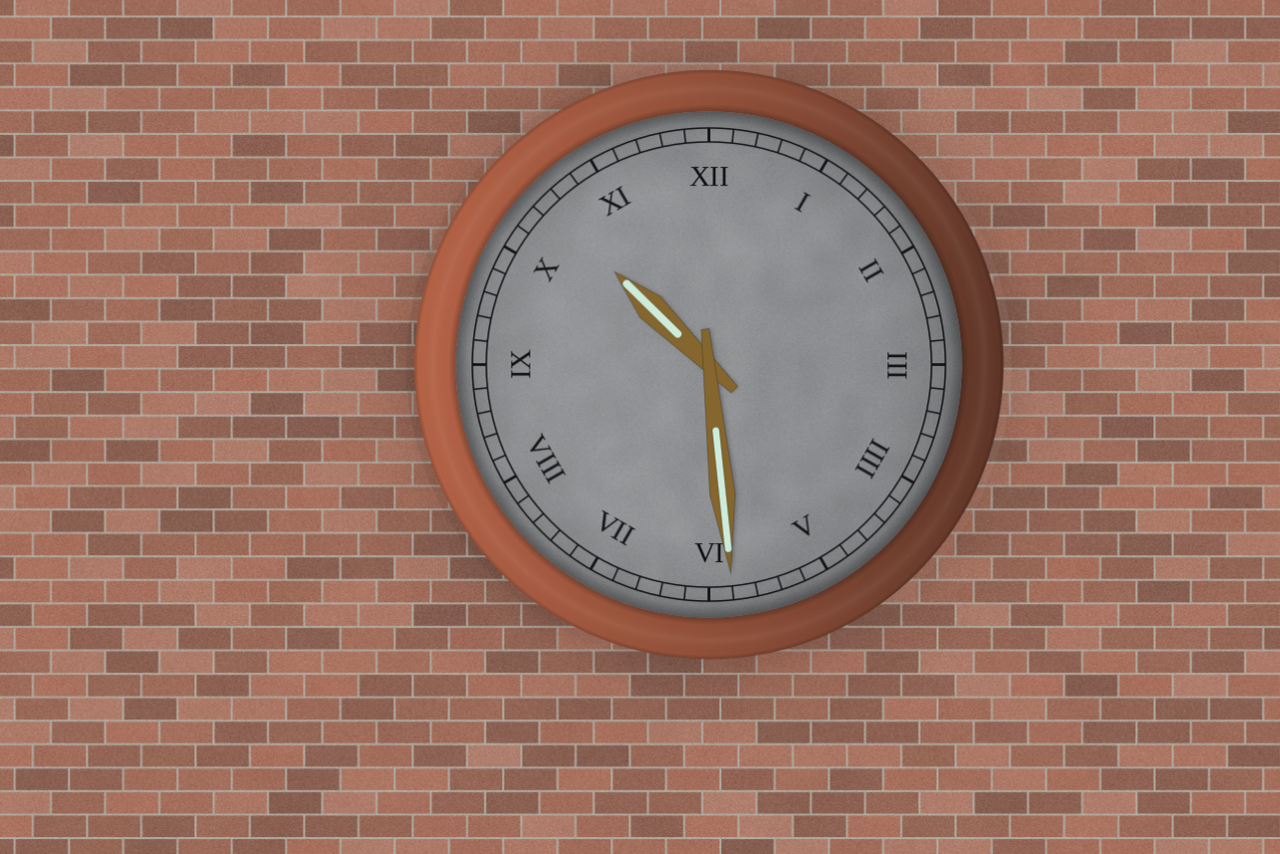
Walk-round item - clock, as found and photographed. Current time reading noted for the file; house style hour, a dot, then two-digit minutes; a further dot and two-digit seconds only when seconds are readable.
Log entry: 10.29
